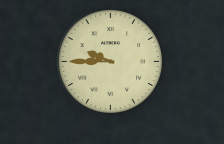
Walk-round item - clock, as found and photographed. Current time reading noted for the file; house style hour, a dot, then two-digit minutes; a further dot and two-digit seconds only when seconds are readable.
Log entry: 9.45
